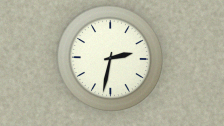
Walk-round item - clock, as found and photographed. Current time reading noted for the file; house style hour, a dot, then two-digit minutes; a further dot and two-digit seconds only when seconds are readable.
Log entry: 2.32
